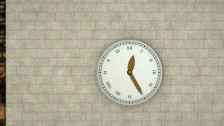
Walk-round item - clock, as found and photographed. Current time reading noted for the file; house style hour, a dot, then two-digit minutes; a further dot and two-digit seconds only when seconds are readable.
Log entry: 12.25
